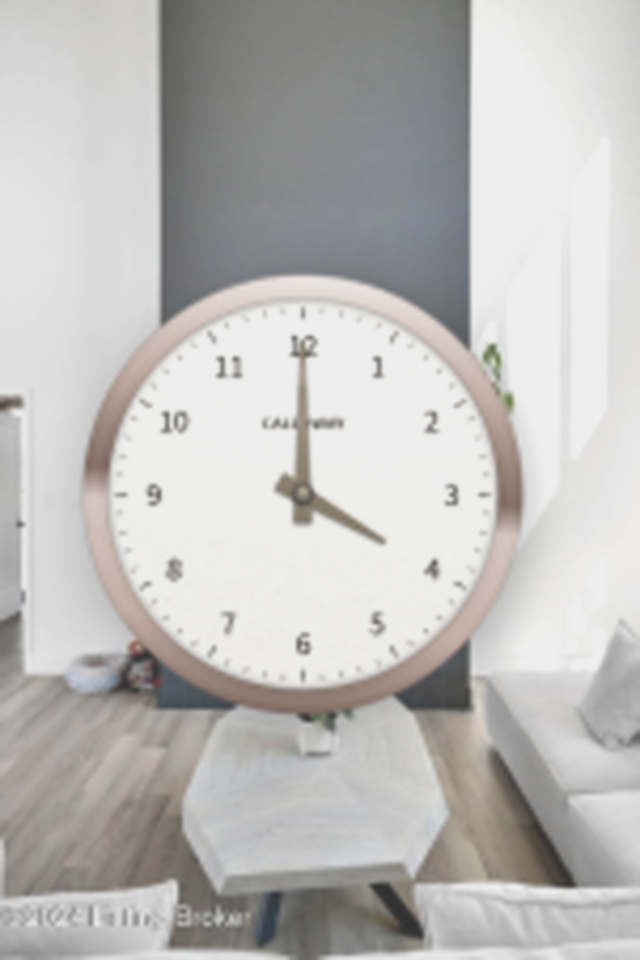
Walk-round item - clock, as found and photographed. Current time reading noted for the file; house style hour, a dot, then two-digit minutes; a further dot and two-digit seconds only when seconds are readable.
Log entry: 4.00
